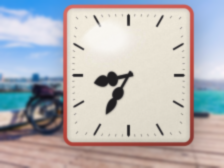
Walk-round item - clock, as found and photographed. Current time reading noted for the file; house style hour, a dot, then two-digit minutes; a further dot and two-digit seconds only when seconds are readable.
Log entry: 8.35
